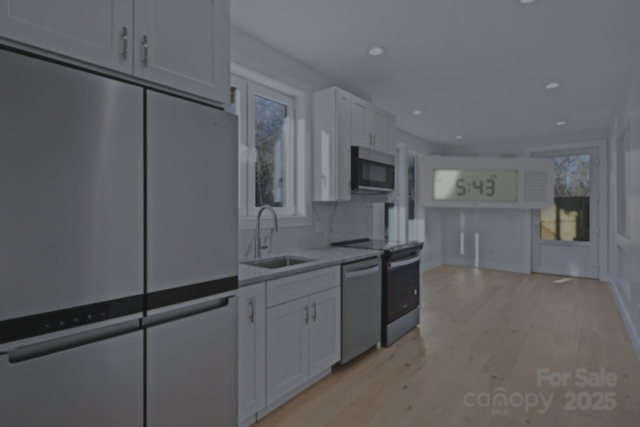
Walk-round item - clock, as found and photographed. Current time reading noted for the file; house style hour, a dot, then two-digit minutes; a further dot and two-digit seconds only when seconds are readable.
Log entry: 5.43
